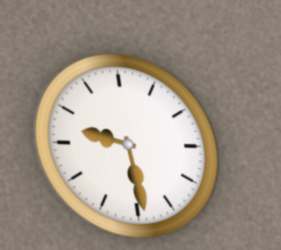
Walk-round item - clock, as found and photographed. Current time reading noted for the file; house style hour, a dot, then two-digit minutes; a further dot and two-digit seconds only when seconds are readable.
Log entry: 9.29
